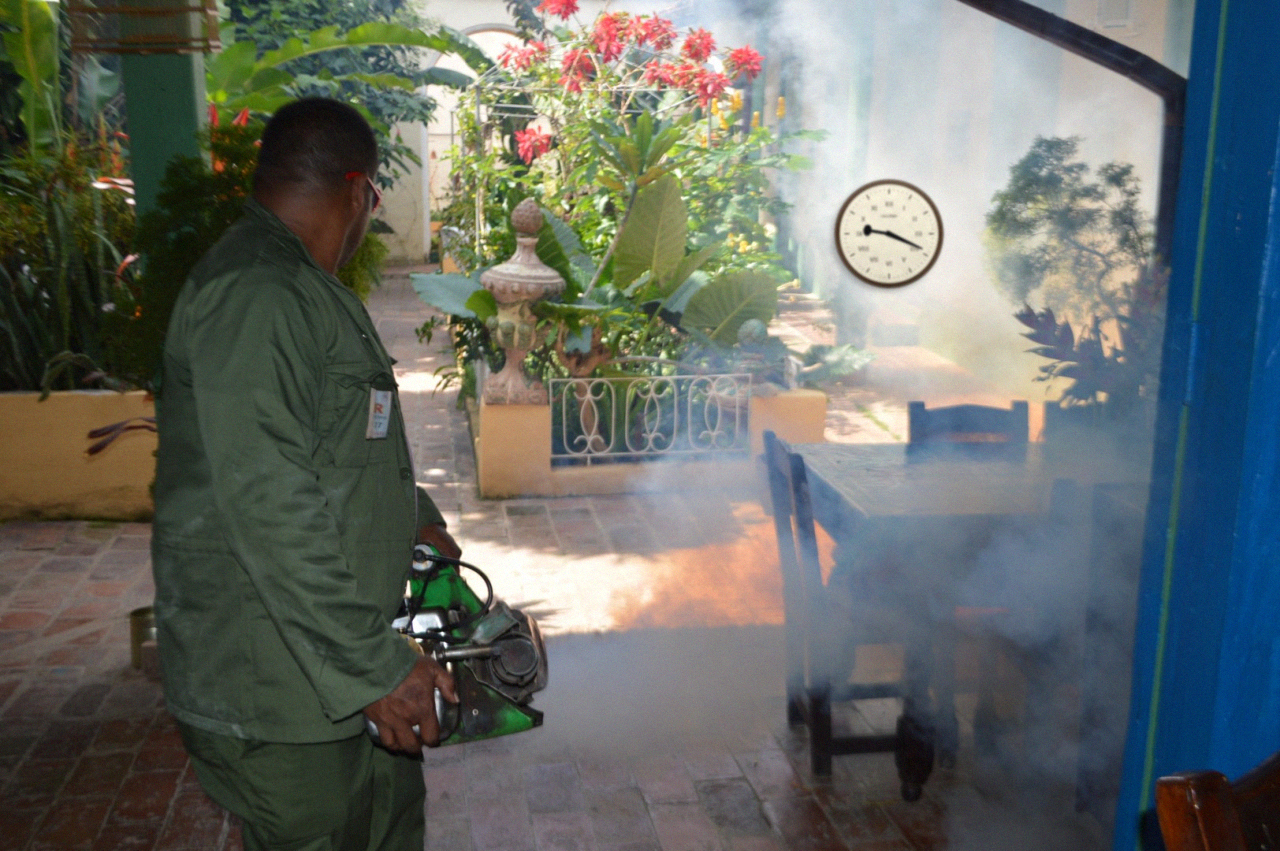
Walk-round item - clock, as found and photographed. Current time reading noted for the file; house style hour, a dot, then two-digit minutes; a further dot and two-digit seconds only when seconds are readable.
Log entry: 9.19
